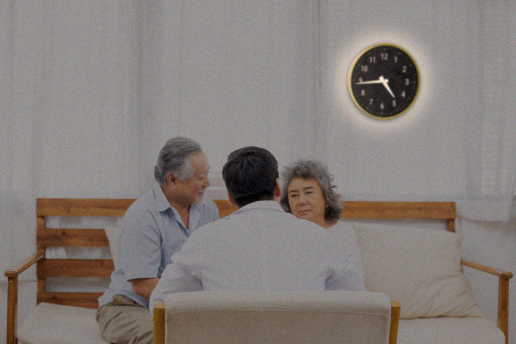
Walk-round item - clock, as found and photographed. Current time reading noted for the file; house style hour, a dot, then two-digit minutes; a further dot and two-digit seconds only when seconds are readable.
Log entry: 4.44
